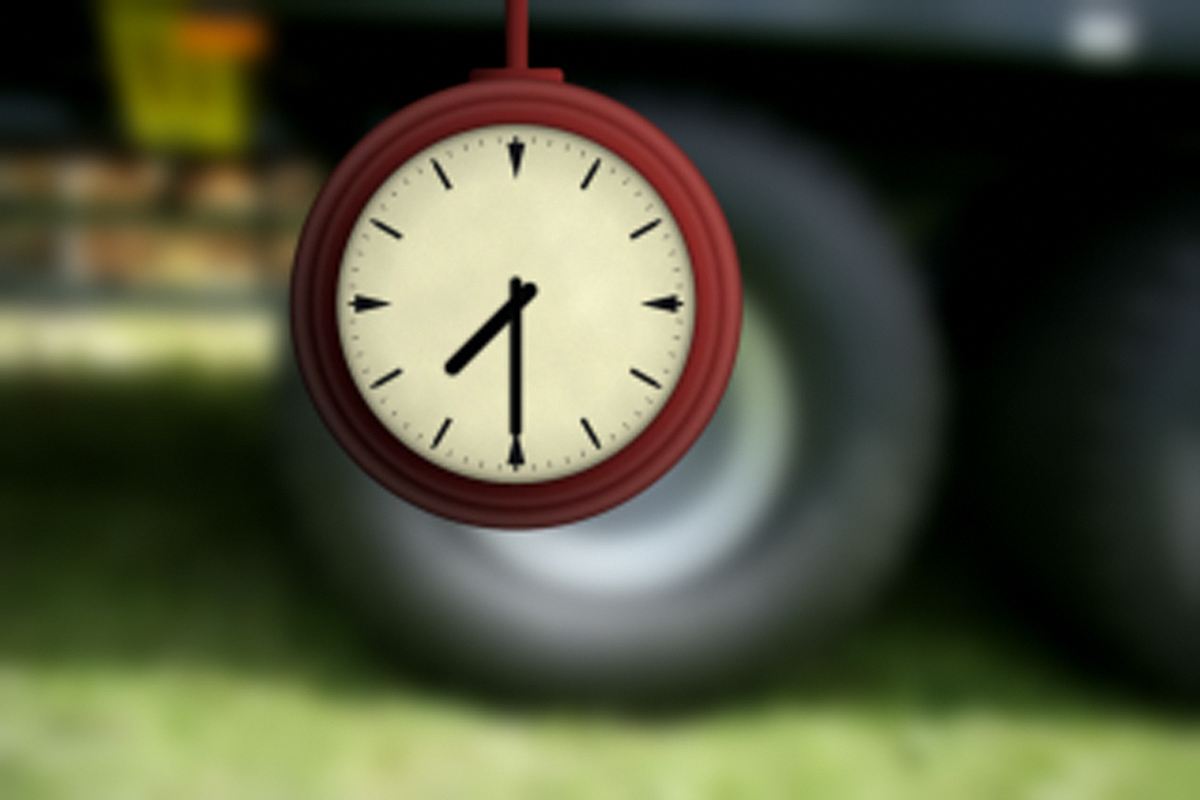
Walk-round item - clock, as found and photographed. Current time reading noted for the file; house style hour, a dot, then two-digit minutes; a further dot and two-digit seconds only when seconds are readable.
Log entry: 7.30
